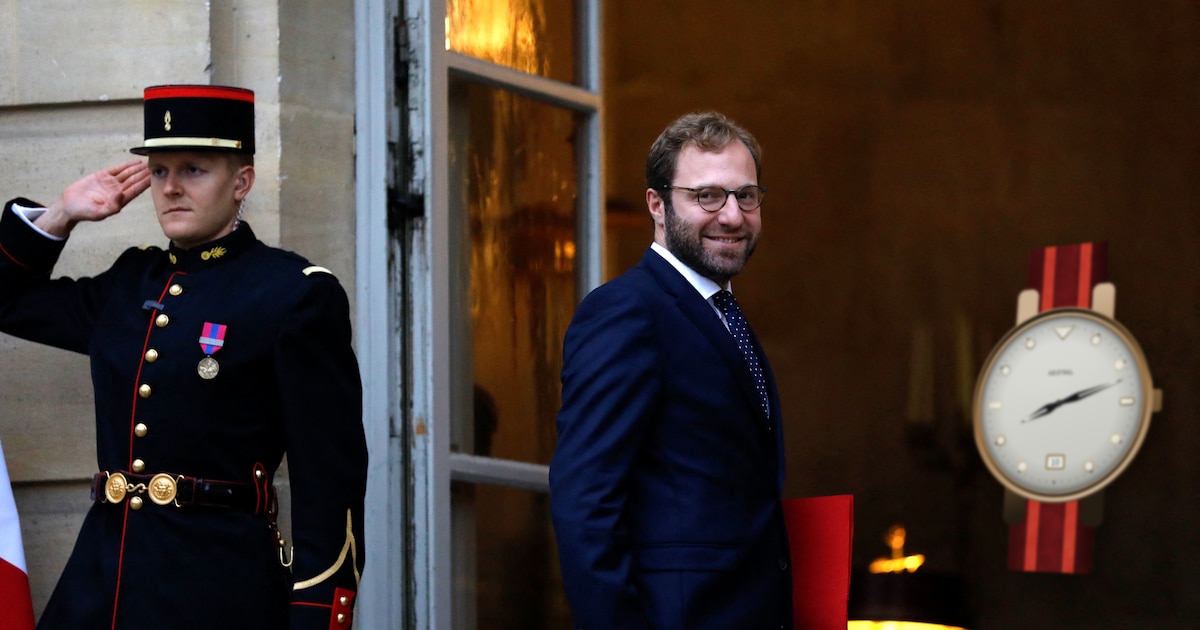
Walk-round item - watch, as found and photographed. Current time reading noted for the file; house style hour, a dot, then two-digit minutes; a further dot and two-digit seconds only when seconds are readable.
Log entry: 8.12
